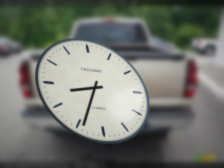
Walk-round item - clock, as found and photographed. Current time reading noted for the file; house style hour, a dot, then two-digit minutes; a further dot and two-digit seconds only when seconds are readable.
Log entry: 8.34
